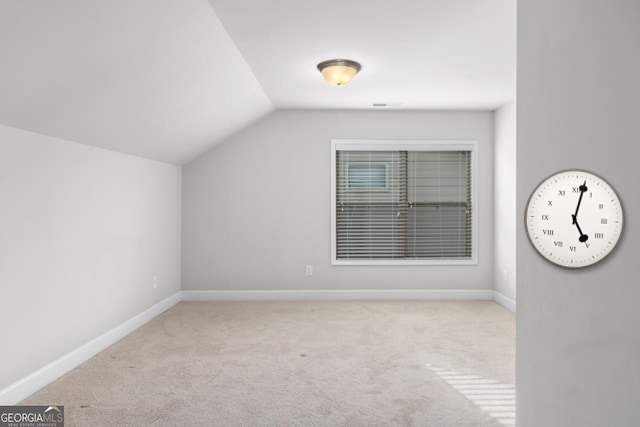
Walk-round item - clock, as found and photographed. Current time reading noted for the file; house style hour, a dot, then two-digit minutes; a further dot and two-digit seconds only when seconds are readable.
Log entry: 5.02
